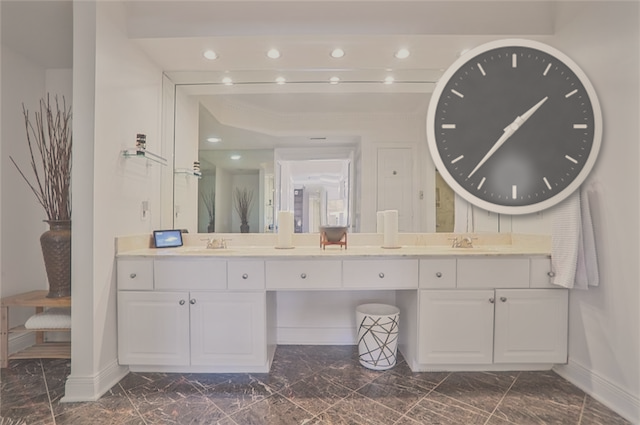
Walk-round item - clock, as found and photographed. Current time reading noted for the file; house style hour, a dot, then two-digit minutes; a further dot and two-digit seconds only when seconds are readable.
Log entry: 1.37
